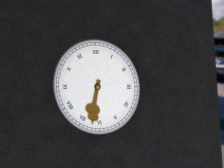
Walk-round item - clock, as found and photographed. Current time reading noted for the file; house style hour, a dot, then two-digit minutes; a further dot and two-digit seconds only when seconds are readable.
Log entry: 6.32
